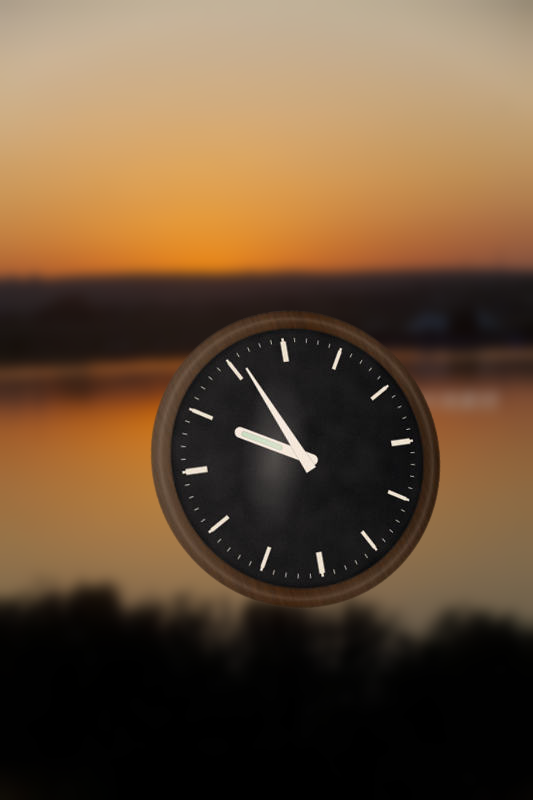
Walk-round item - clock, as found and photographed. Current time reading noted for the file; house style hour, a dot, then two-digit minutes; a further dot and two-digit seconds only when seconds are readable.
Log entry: 9.56
